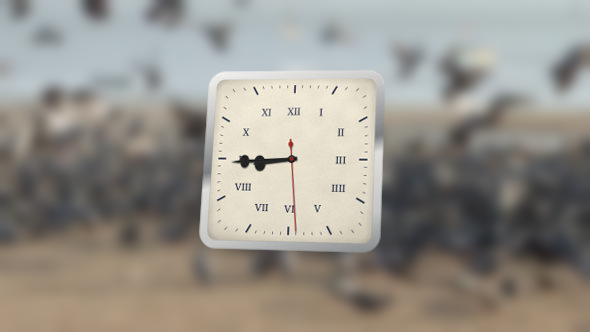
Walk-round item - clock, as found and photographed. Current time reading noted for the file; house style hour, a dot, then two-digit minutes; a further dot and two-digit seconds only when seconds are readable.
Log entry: 8.44.29
